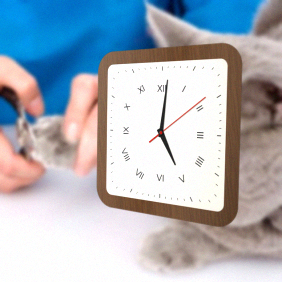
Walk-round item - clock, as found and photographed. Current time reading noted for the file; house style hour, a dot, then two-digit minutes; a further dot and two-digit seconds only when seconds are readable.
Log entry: 5.01.09
